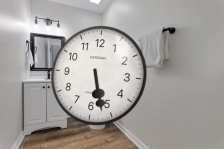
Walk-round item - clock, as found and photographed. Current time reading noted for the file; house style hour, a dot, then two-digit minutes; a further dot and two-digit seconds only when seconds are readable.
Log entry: 5.27
